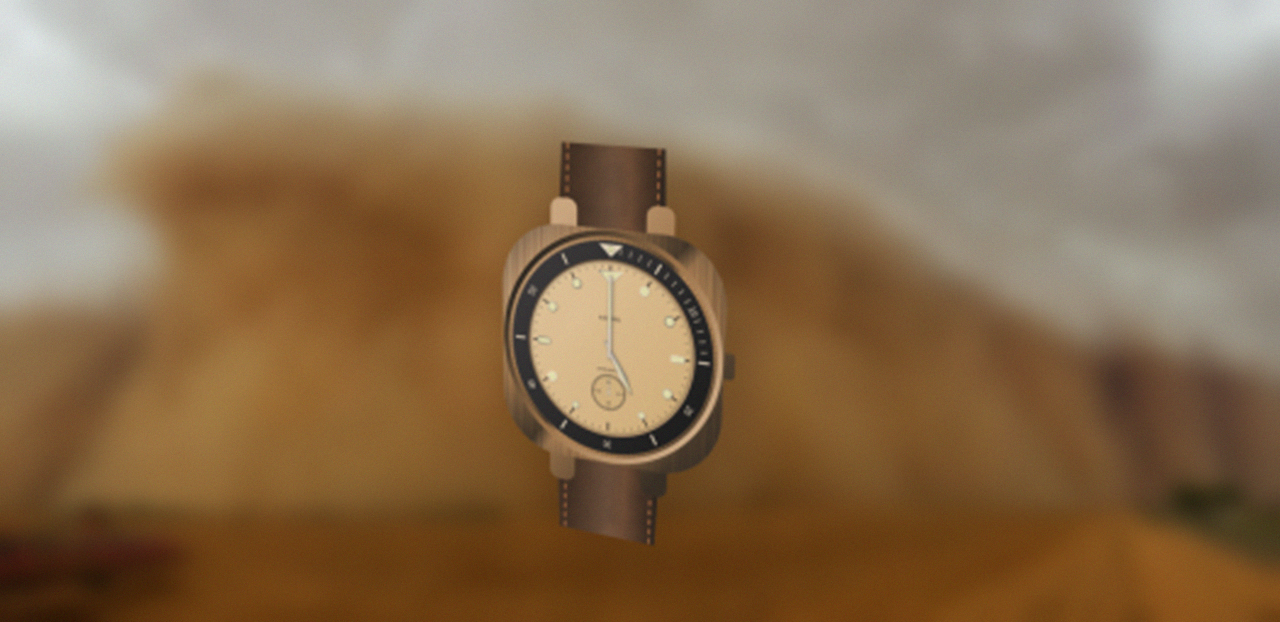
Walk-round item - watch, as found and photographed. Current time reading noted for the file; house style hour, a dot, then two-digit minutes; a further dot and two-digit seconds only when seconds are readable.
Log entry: 5.00
